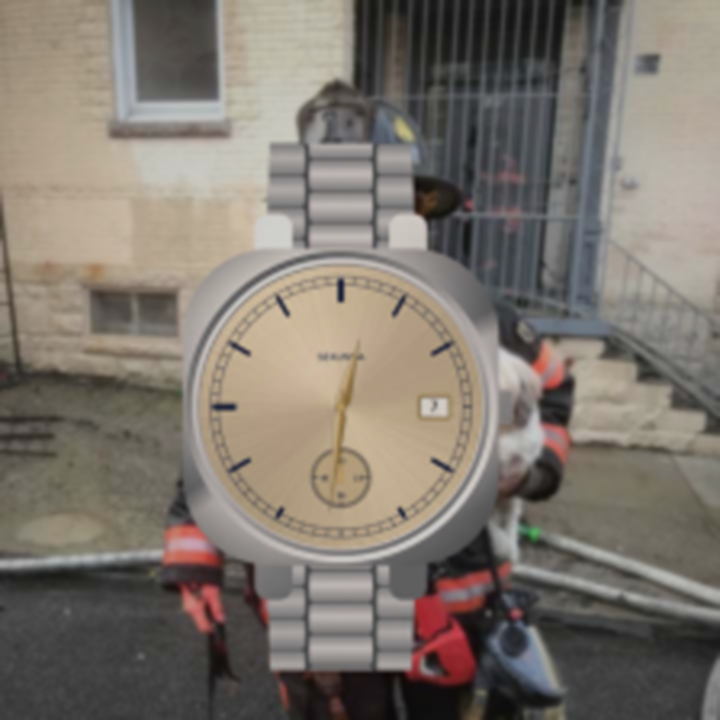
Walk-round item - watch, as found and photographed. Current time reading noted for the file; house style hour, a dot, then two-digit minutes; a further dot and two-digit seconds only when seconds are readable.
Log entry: 12.31
